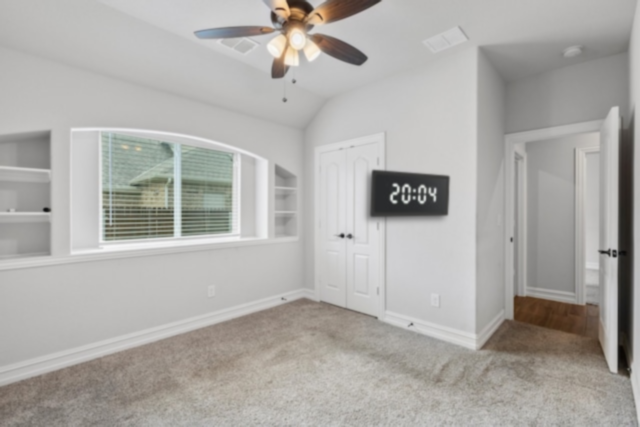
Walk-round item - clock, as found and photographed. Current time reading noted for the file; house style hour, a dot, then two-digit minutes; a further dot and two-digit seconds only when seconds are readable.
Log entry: 20.04
